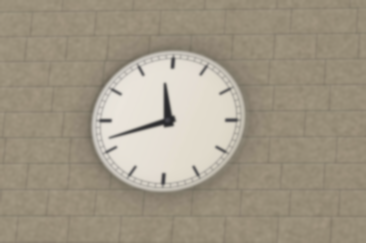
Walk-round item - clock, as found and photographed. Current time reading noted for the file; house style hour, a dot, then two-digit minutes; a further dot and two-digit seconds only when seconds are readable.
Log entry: 11.42
